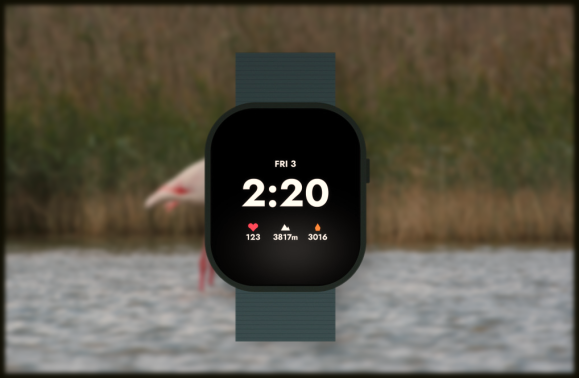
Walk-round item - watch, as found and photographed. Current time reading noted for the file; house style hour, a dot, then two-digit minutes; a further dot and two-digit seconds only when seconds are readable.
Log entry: 2.20
